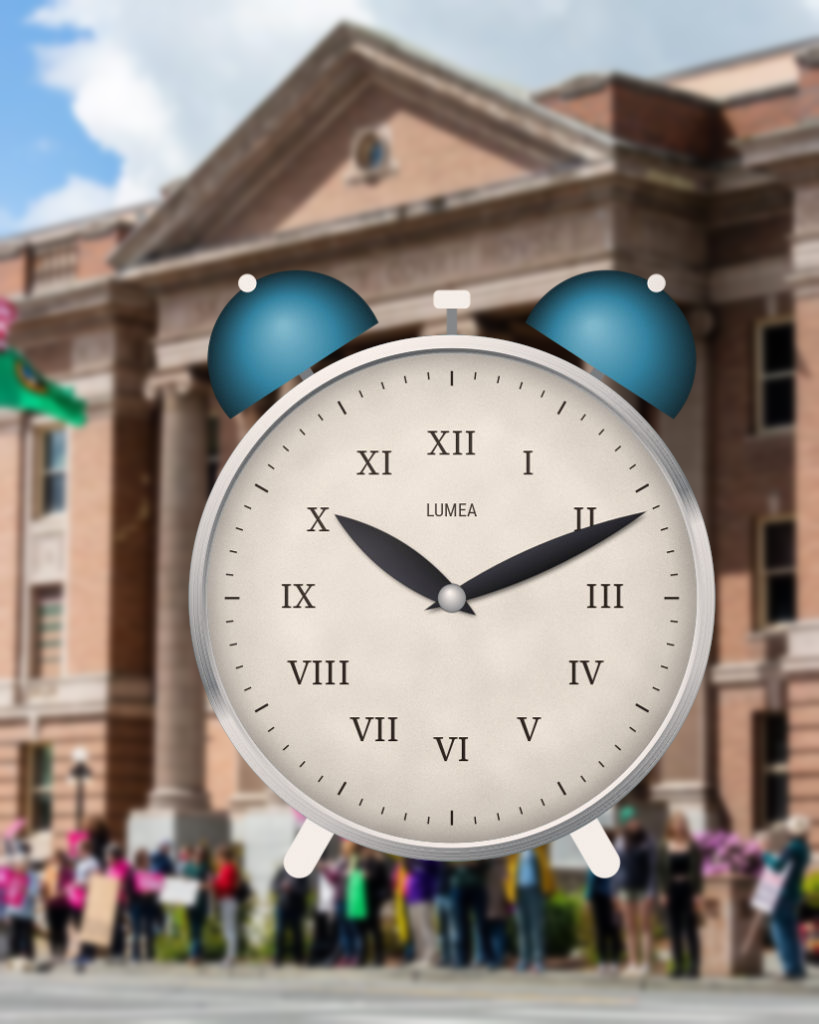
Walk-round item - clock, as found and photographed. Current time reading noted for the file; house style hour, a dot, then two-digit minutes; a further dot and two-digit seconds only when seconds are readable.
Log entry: 10.11
